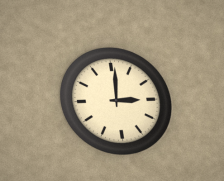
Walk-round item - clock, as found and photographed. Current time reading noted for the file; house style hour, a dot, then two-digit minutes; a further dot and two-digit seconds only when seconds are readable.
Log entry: 3.01
